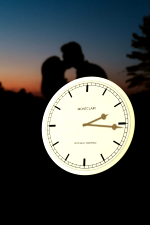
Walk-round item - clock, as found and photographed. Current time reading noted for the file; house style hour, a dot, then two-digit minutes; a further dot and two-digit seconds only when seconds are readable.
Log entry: 2.16
